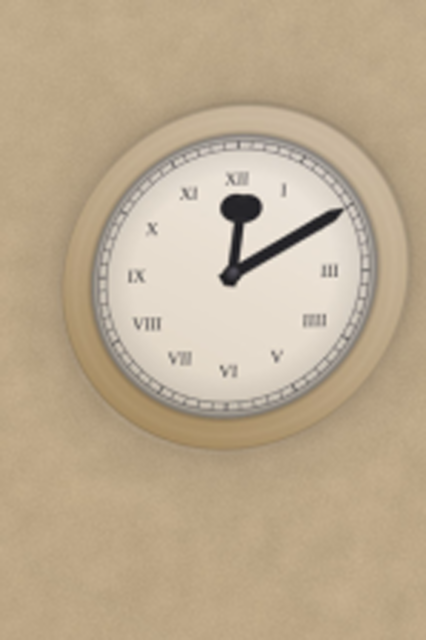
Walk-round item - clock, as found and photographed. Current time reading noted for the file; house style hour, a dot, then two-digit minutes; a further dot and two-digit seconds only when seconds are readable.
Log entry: 12.10
